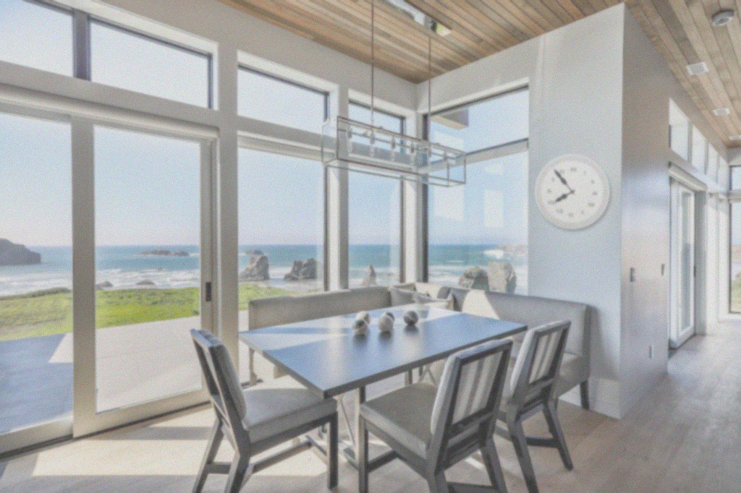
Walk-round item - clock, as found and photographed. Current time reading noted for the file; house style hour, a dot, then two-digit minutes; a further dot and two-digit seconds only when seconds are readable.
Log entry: 7.53
